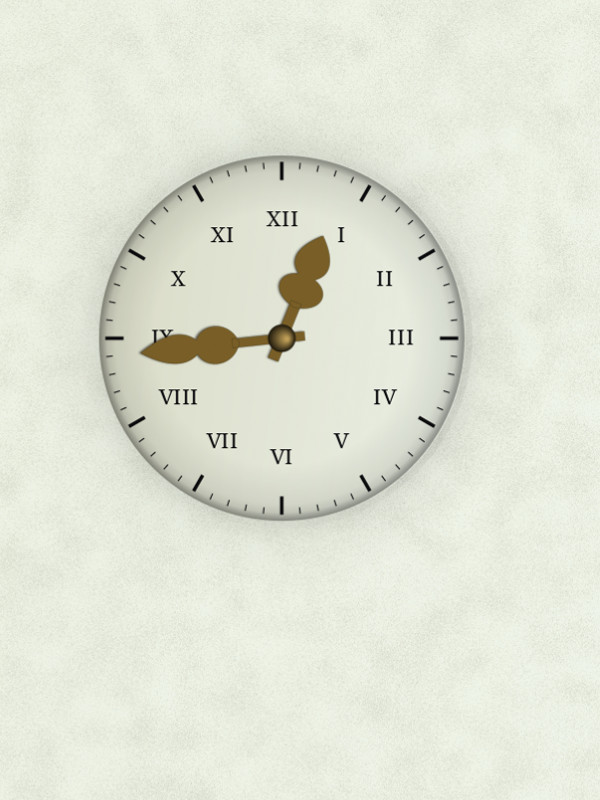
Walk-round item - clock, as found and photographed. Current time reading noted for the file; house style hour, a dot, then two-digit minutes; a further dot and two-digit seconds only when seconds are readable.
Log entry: 12.44
